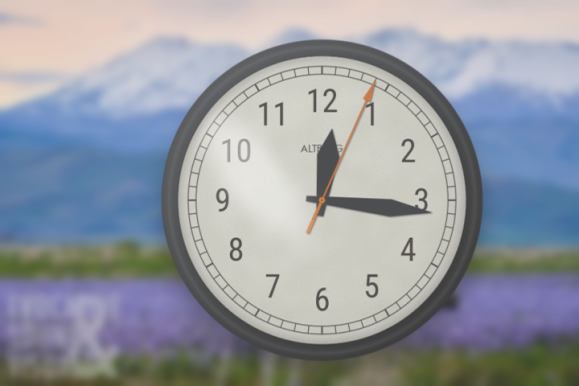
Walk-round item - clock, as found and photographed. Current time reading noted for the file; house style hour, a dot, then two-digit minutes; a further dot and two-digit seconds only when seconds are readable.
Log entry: 12.16.04
